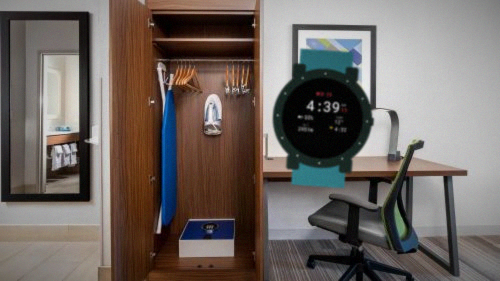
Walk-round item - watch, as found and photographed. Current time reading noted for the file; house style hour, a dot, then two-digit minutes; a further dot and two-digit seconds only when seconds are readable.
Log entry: 4.39
